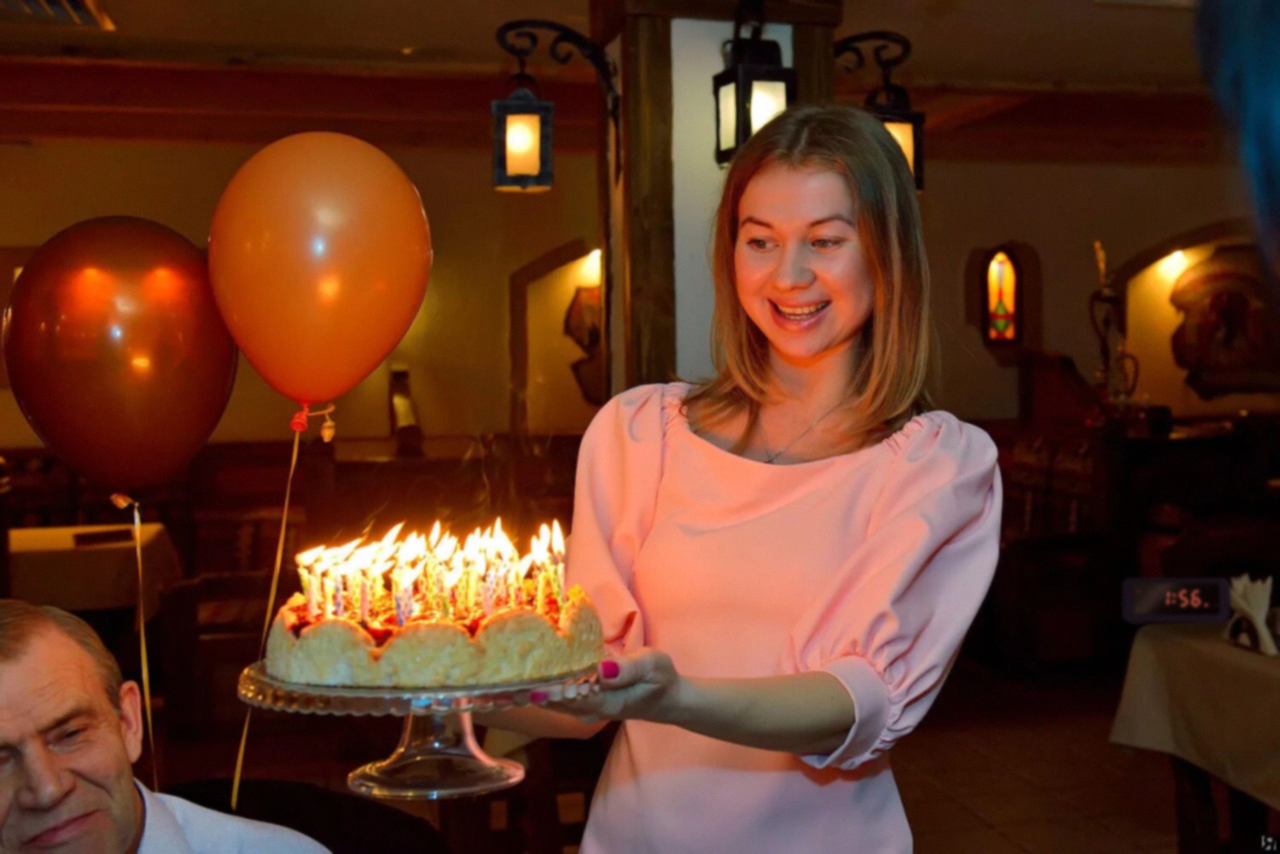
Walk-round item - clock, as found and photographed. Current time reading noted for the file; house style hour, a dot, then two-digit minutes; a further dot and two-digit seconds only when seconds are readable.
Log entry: 1.56
